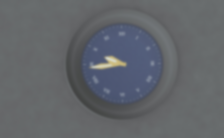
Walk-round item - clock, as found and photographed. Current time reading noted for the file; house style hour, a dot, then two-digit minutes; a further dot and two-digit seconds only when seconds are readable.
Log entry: 9.44
